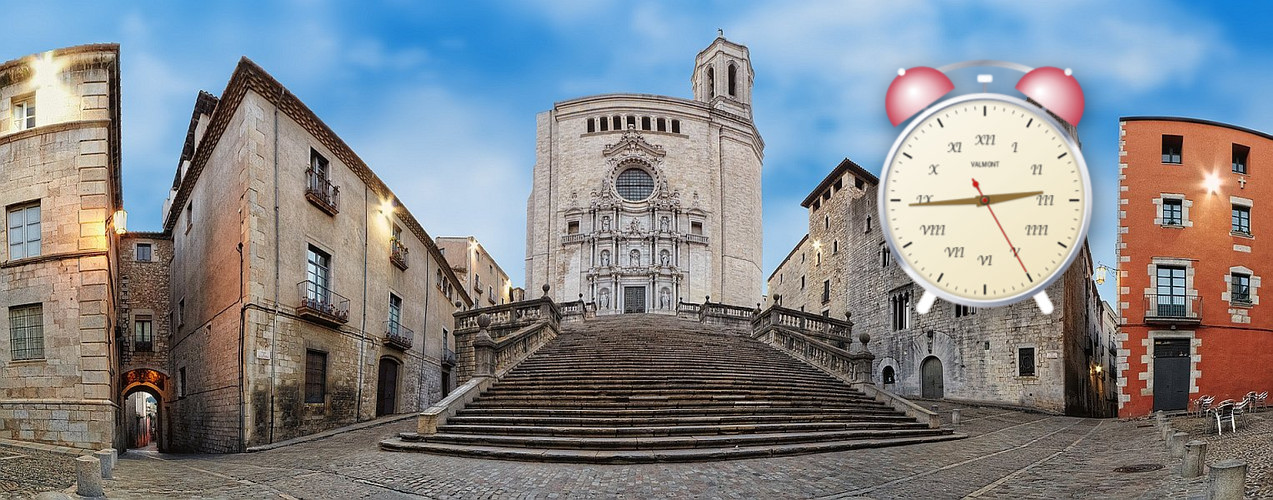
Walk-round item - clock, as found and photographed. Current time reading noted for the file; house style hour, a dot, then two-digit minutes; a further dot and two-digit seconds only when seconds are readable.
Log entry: 2.44.25
